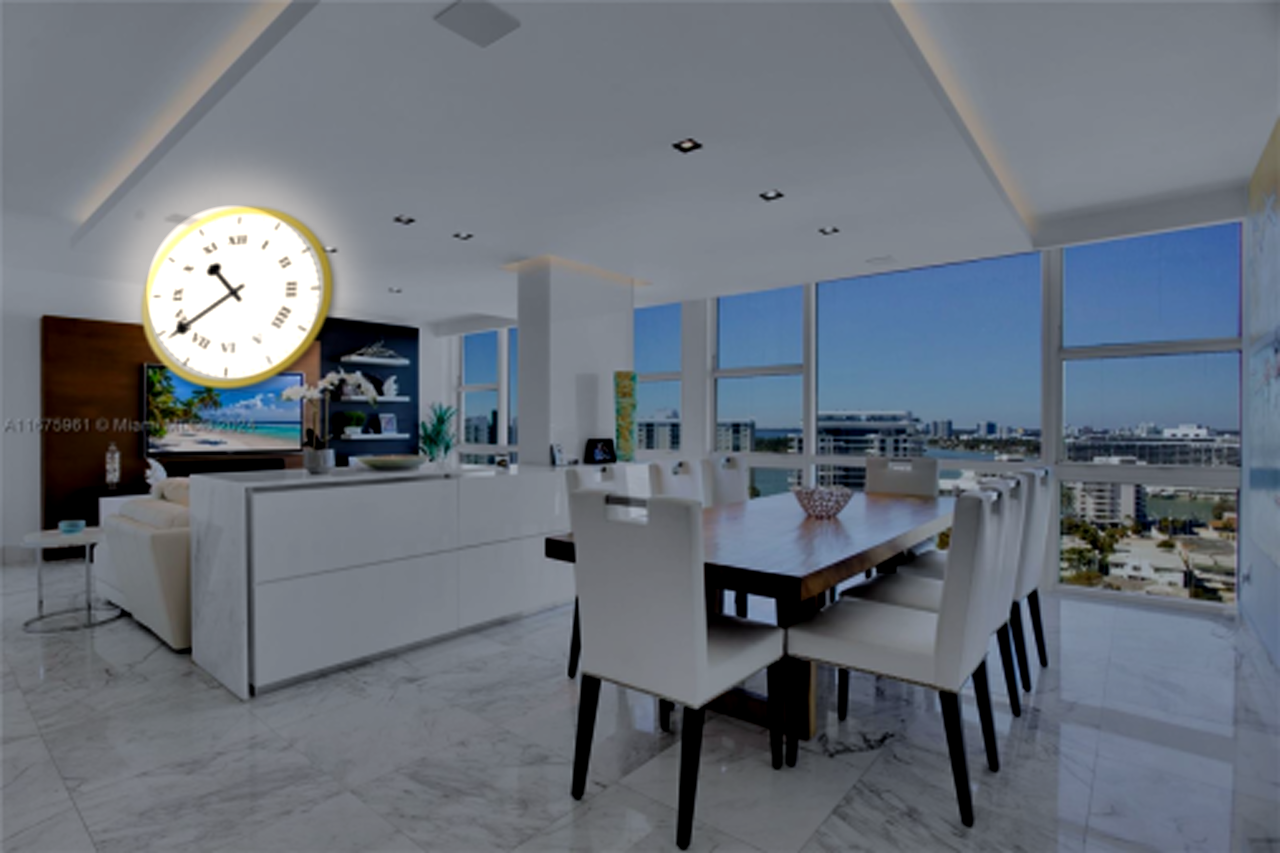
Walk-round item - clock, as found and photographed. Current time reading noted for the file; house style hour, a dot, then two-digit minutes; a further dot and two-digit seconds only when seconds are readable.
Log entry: 10.39
